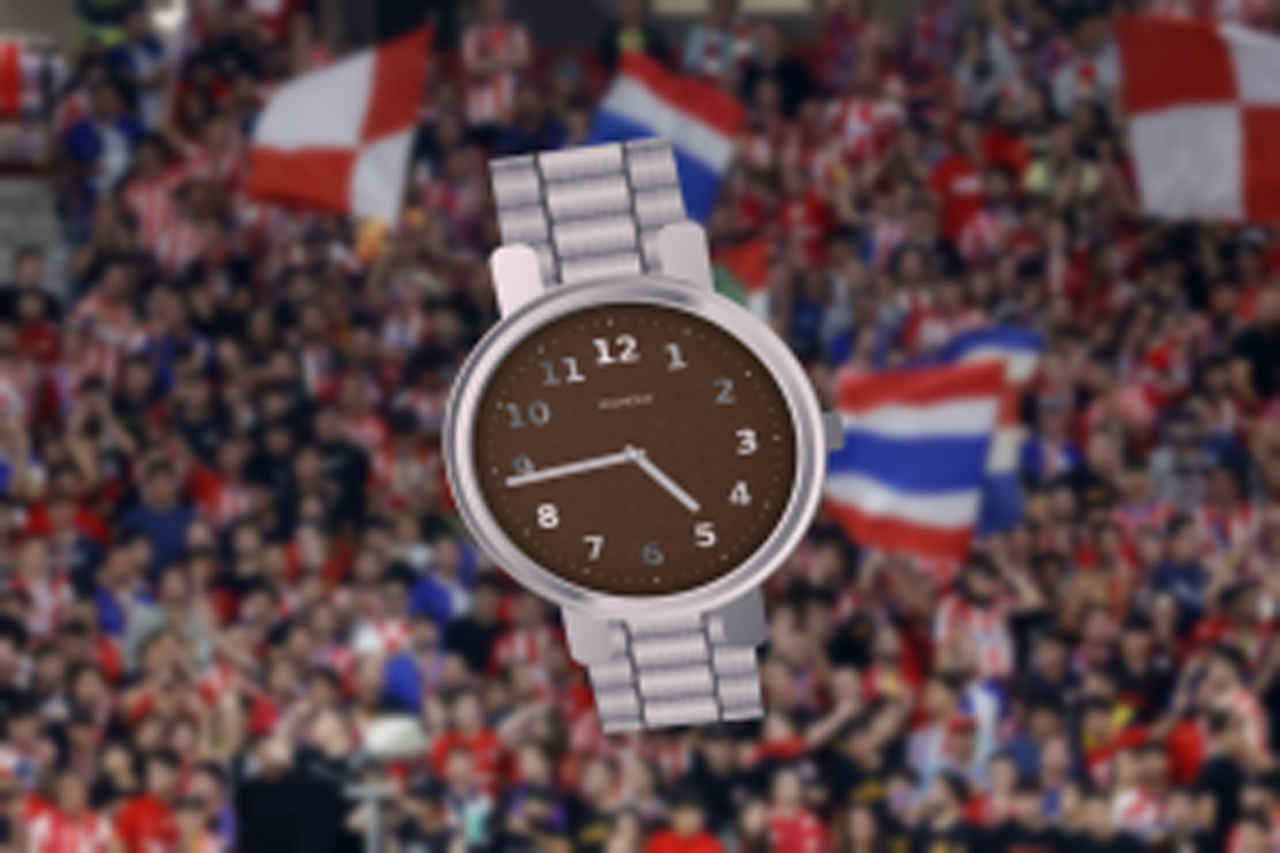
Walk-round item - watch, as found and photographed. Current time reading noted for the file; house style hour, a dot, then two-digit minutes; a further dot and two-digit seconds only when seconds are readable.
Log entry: 4.44
